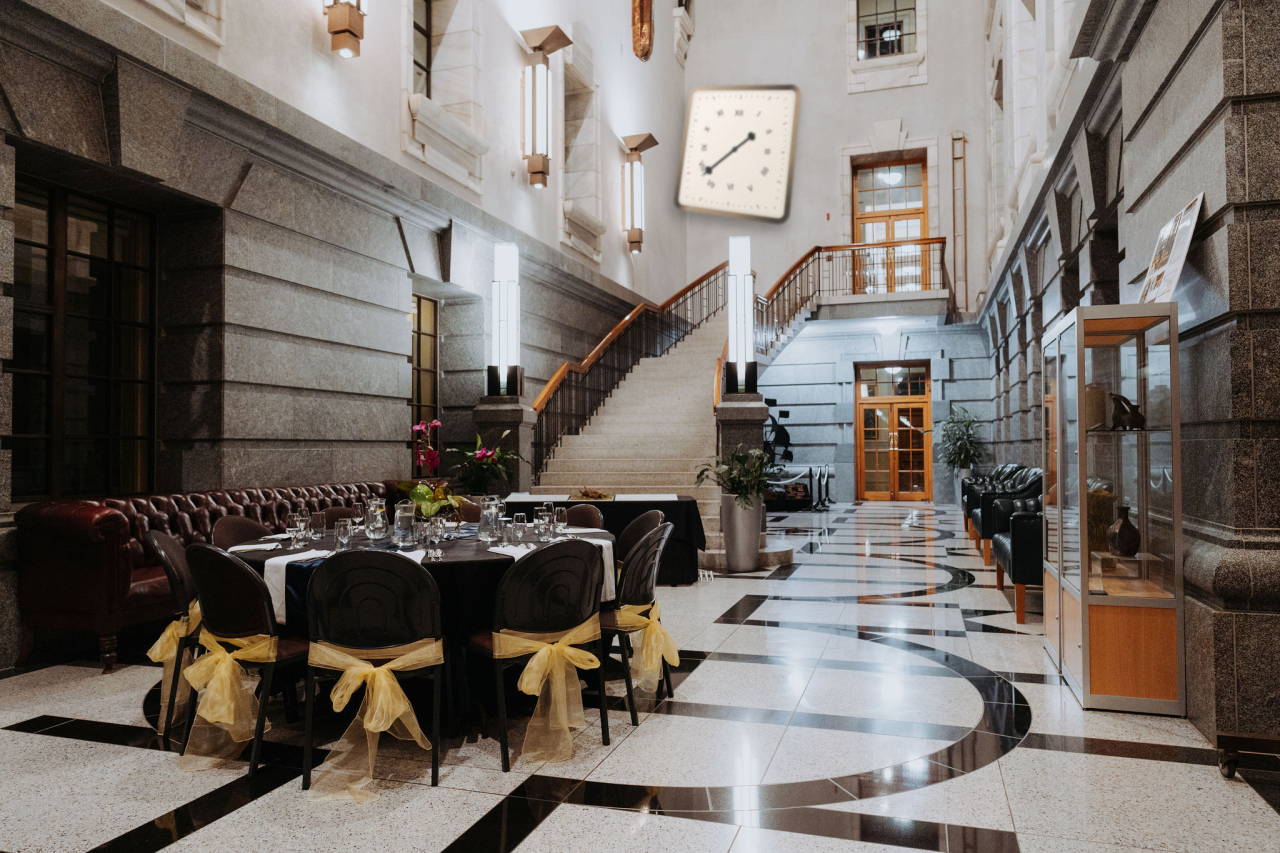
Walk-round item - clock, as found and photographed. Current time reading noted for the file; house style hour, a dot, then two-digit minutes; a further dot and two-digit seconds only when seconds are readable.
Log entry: 1.38
